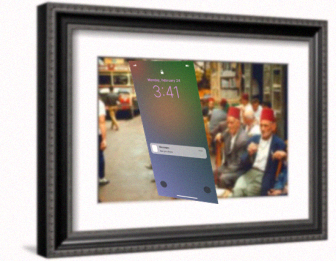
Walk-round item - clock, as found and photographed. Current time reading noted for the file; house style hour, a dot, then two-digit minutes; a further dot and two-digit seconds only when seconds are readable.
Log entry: 3.41
